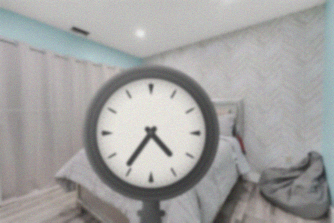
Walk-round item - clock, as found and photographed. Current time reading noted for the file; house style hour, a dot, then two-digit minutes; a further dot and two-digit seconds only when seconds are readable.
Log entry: 4.36
